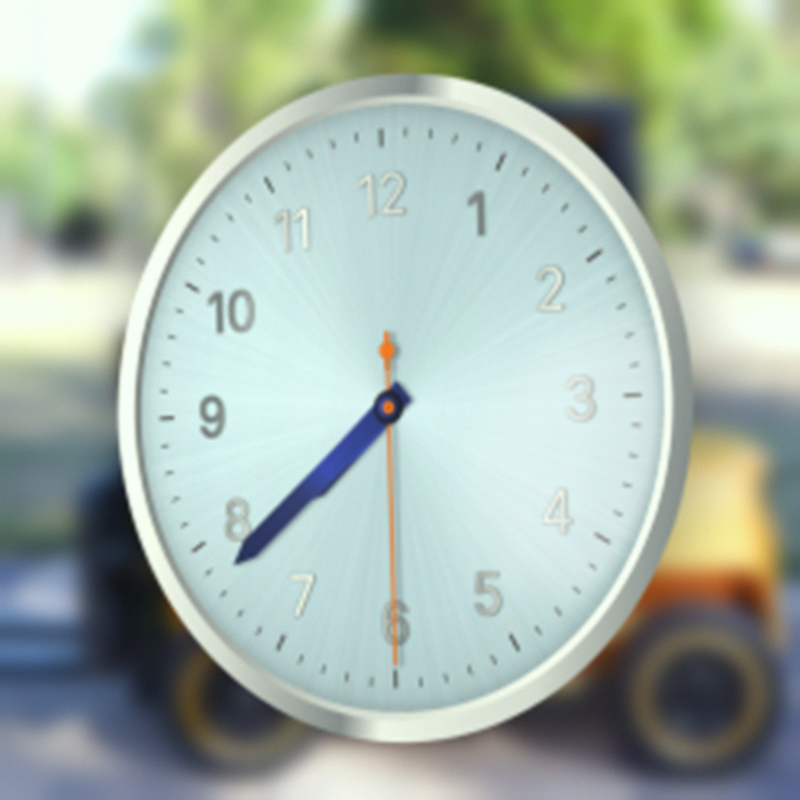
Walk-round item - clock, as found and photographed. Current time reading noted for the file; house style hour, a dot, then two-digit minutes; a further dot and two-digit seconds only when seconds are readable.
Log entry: 7.38.30
